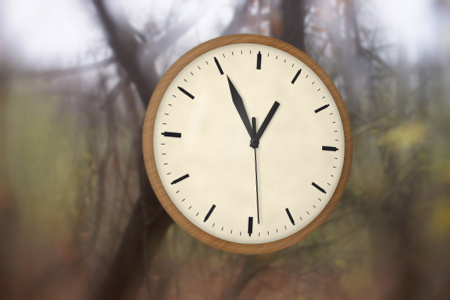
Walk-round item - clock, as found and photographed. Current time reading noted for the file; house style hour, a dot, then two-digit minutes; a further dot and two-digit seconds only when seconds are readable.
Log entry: 12.55.29
